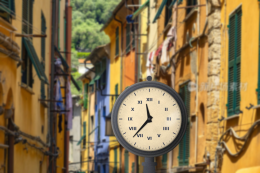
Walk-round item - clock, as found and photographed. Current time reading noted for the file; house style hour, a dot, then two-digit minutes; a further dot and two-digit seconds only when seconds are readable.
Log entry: 11.37
